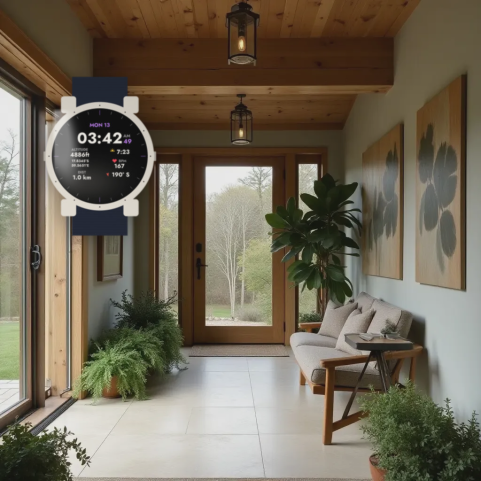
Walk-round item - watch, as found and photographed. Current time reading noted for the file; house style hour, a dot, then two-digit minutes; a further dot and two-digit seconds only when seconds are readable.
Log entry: 3.42
